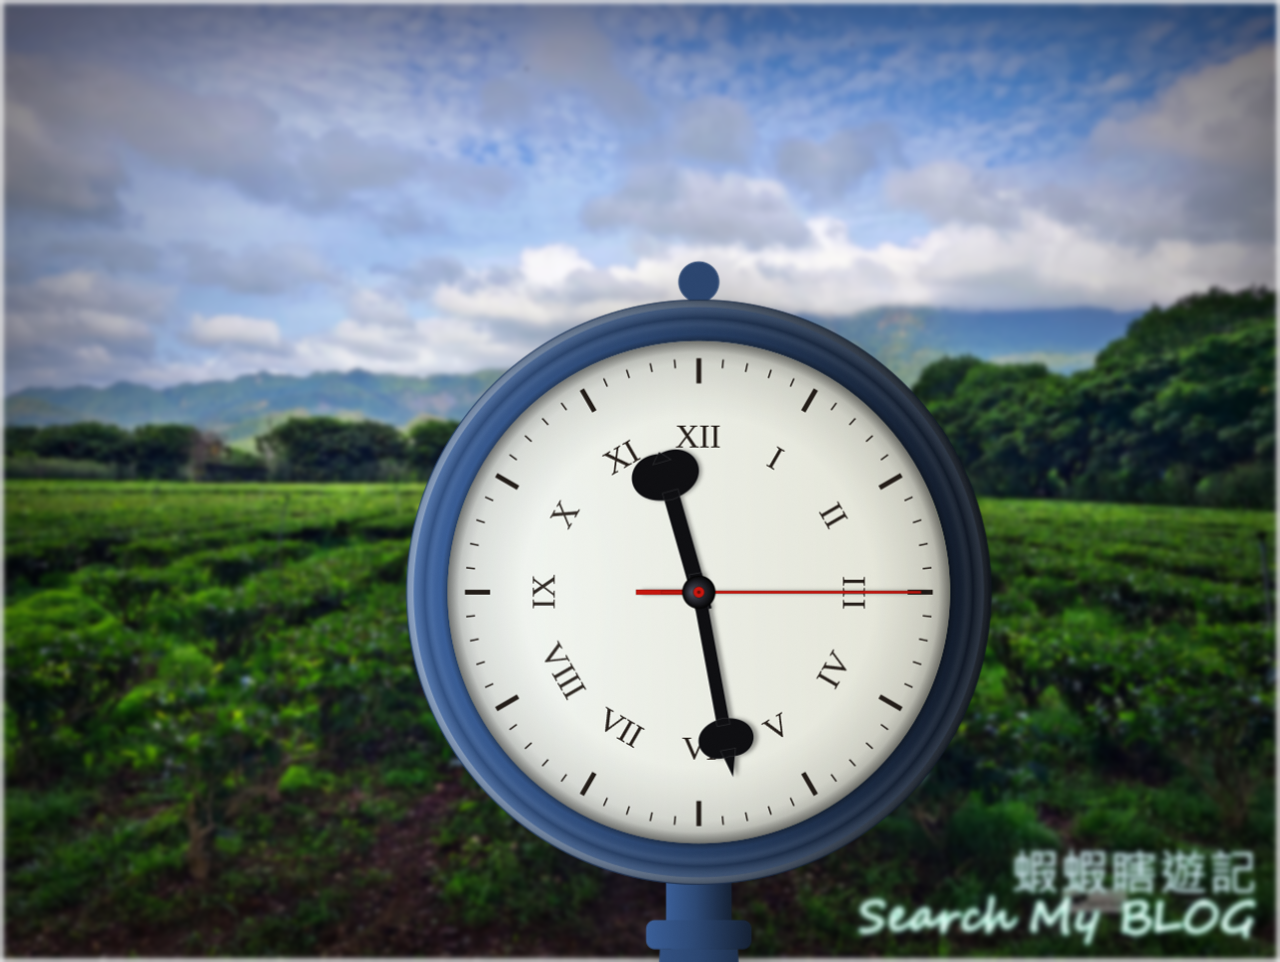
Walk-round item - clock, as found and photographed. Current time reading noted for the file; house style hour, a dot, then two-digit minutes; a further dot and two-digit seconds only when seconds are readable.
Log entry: 11.28.15
